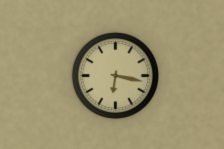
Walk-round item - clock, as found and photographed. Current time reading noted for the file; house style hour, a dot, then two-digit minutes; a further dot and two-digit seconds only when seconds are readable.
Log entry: 6.17
